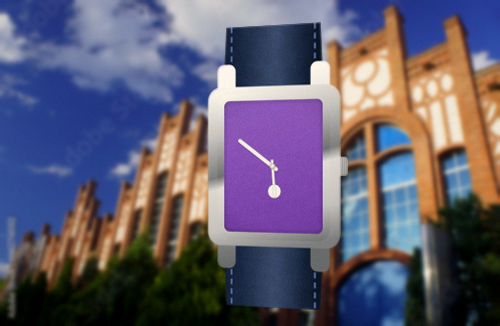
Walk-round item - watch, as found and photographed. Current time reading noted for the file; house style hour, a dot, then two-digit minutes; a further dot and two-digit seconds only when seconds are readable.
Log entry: 5.51
